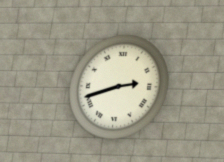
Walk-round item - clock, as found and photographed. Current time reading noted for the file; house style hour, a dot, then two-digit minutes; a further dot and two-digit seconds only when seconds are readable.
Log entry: 2.42
